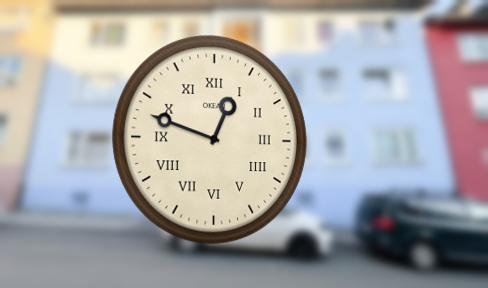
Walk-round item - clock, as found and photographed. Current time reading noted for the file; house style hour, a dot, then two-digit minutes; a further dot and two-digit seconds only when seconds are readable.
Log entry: 12.48
